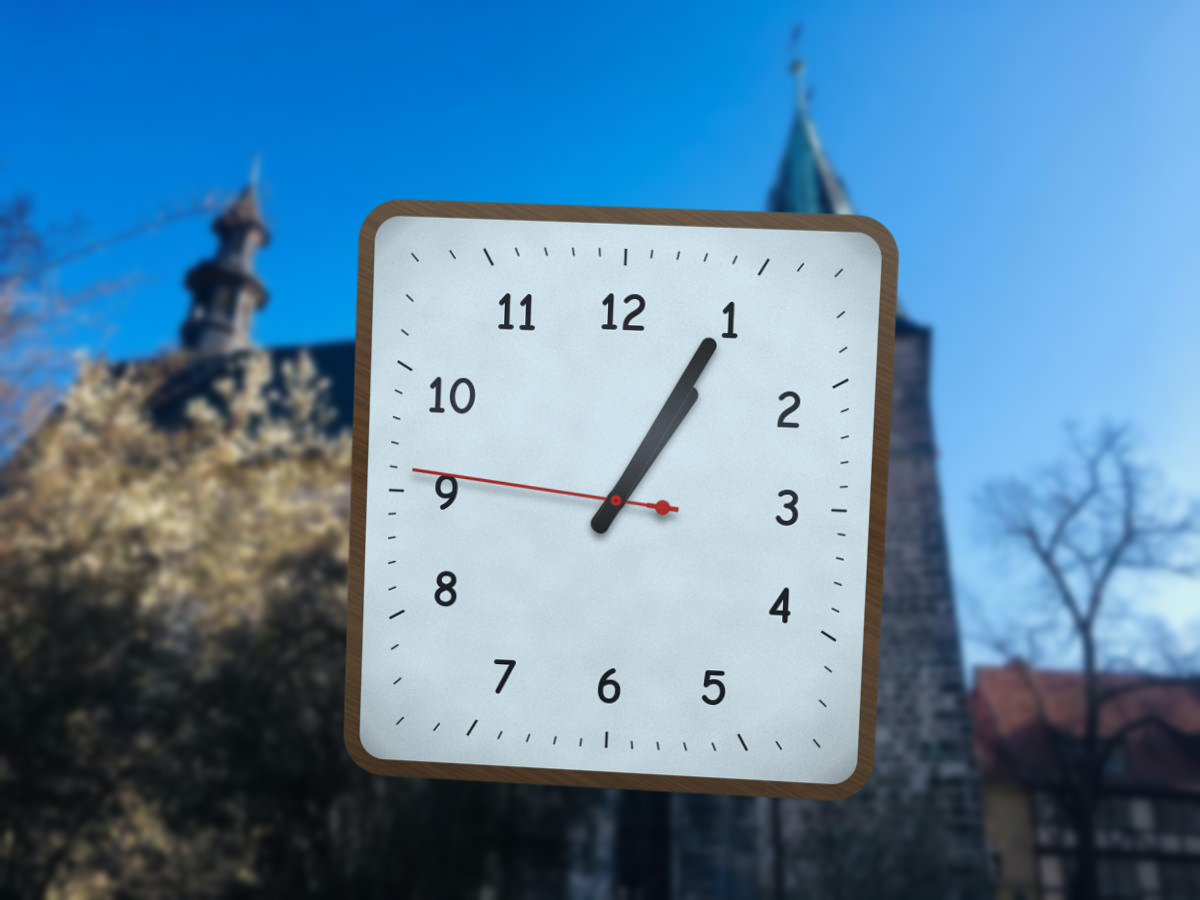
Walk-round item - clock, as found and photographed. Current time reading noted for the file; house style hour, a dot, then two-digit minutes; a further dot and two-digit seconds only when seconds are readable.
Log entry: 1.04.46
